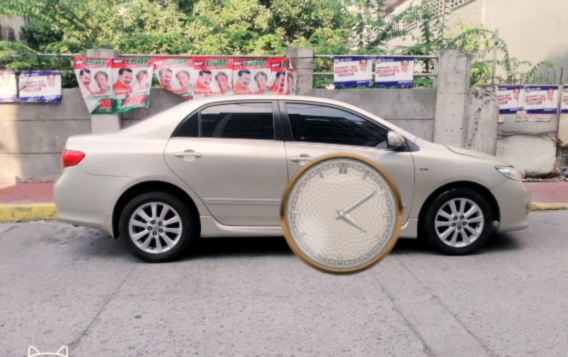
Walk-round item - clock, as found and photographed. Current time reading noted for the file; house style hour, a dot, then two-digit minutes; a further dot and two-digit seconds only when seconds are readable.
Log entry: 4.09
